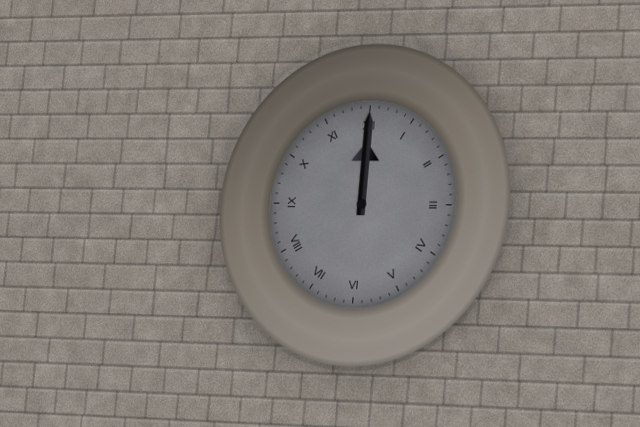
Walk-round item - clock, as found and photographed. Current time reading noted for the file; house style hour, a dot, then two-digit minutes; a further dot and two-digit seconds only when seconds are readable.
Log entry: 12.00
